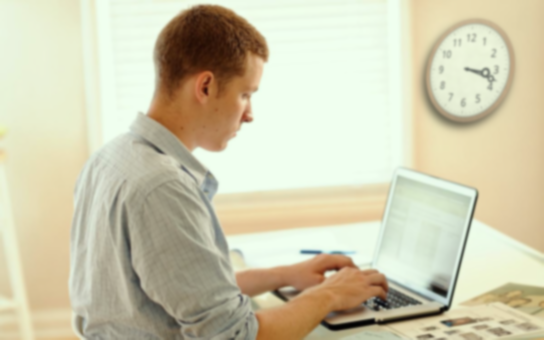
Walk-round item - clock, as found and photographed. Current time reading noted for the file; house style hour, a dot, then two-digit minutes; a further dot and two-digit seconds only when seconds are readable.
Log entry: 3.18
